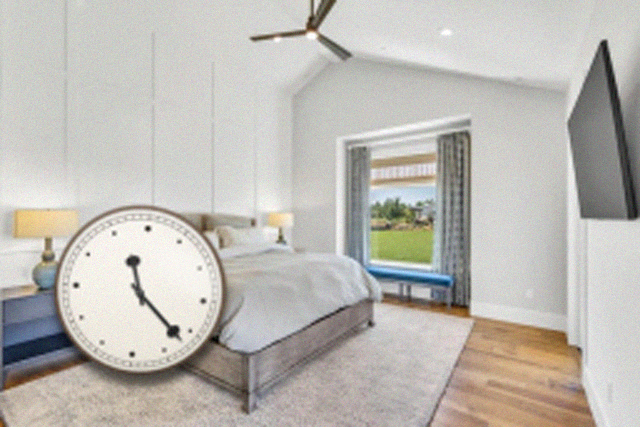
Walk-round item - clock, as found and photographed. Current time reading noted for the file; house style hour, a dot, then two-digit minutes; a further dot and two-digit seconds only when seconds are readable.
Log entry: 11.22
